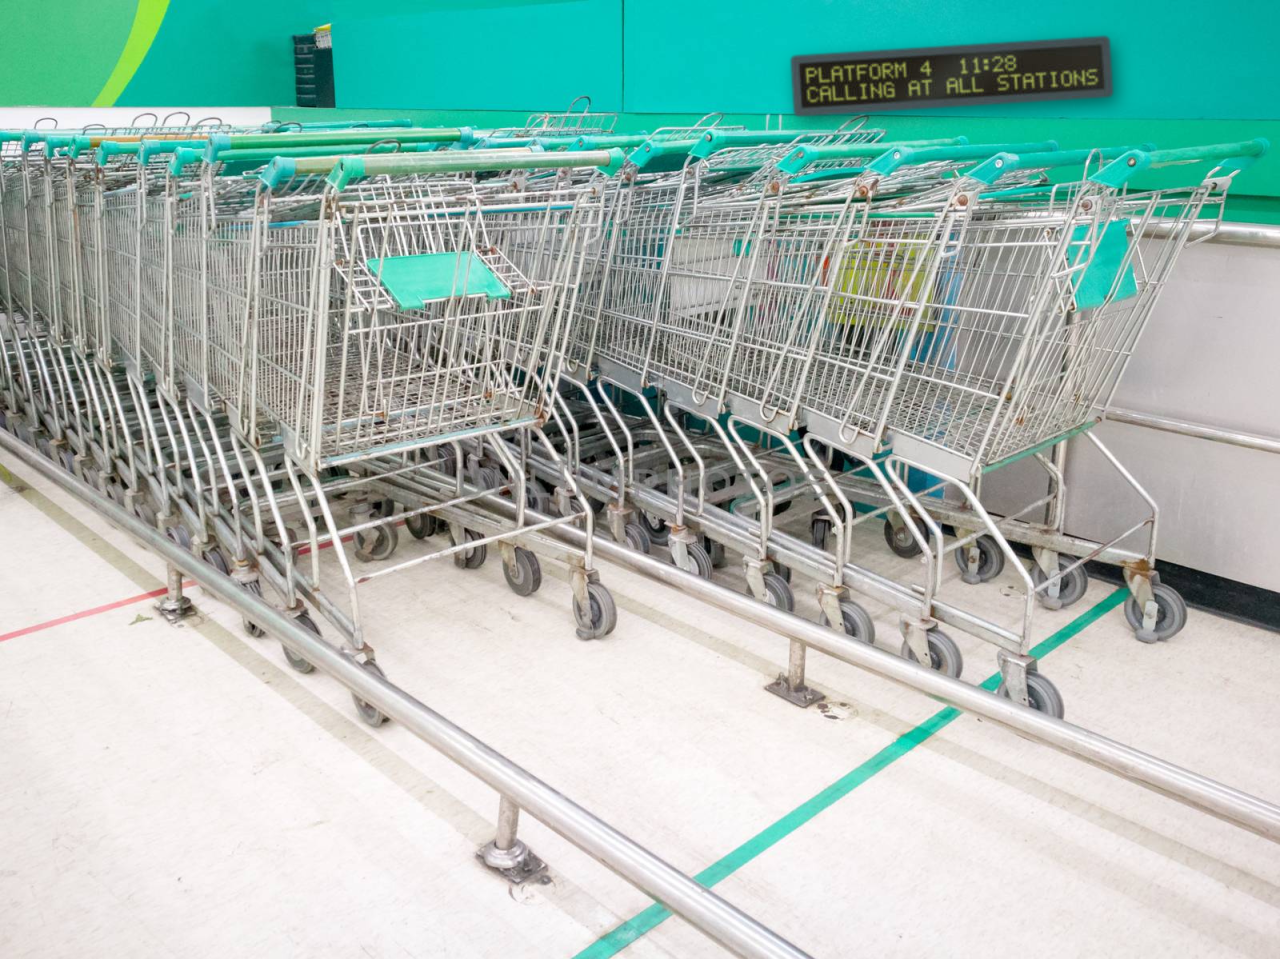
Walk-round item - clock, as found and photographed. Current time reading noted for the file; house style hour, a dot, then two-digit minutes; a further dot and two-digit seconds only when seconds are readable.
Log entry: 11.28
